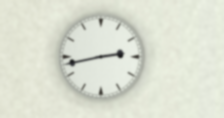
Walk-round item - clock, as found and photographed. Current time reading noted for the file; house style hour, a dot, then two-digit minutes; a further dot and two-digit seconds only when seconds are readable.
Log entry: 2.43
